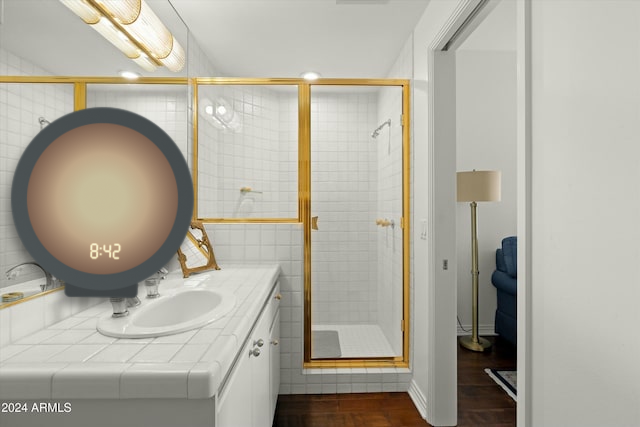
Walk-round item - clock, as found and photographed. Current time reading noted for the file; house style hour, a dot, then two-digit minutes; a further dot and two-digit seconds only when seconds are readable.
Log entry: 8.42
